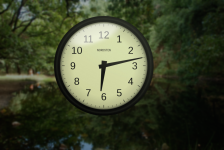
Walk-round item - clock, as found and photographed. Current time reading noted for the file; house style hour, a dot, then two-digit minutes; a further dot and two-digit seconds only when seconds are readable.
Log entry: 6.13
